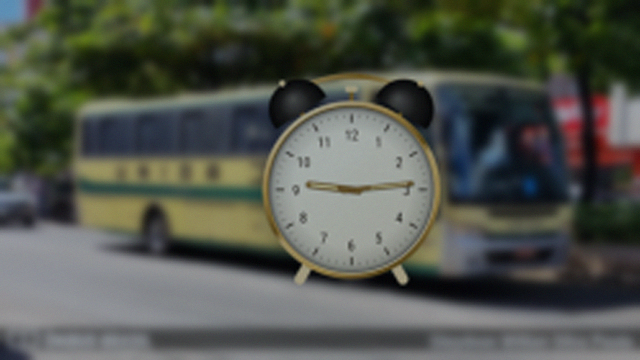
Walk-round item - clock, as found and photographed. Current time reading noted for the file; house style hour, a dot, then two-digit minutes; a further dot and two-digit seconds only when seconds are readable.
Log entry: 9.14
